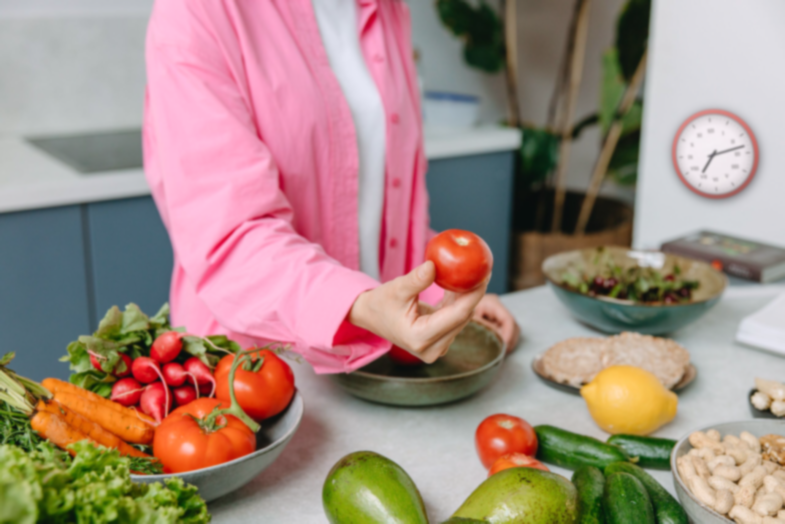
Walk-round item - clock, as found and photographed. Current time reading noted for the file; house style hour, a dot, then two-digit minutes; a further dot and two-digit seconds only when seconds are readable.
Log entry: 7.13
